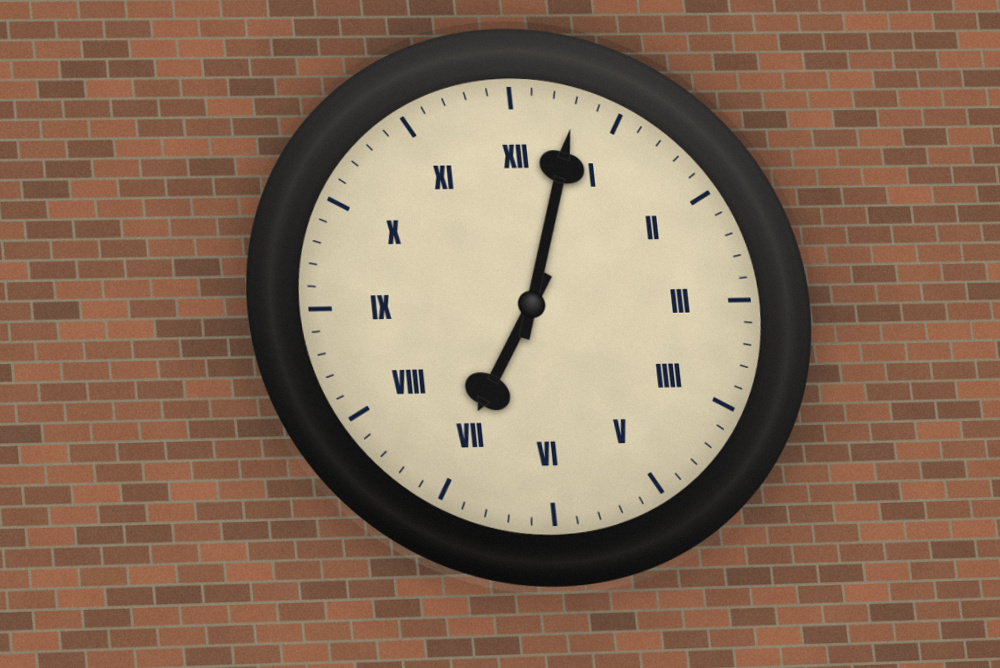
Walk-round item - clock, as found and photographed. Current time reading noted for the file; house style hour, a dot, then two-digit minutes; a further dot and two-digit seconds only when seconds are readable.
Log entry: 7.03
